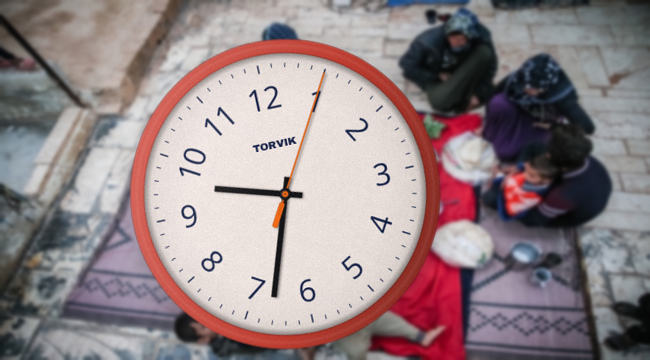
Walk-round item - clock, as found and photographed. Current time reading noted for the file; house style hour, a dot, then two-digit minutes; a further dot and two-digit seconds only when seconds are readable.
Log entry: 9.33.05
